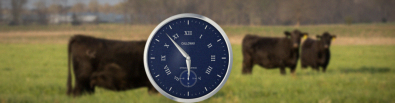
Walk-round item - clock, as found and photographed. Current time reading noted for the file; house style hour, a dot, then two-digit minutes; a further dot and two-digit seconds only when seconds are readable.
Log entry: 5.53
